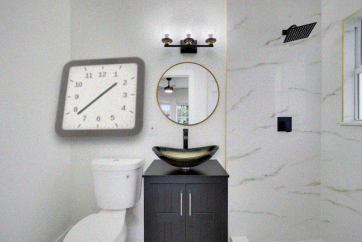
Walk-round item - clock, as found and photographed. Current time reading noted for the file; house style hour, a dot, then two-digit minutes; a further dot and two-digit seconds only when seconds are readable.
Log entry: 1.38
